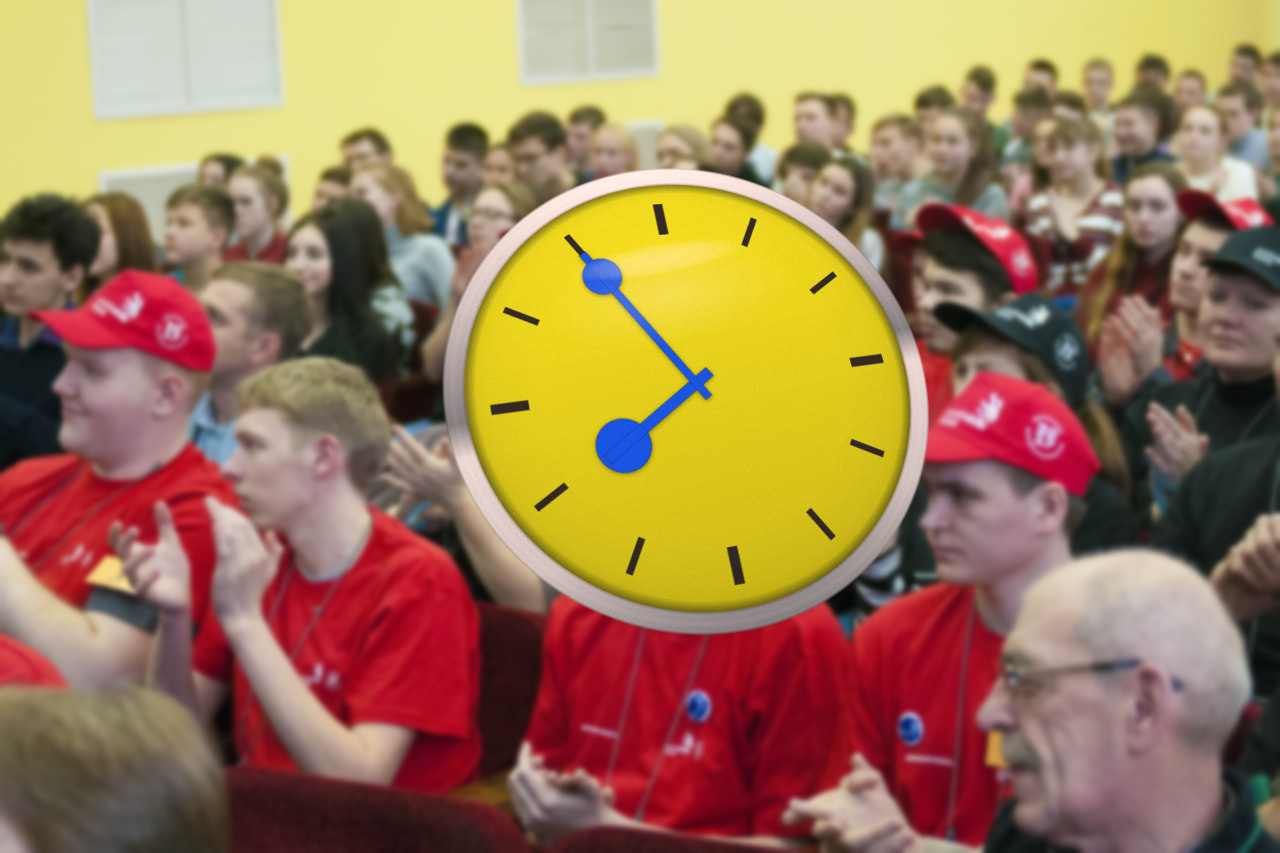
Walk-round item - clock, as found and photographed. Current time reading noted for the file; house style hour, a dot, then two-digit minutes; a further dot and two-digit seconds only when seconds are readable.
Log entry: 7.55
